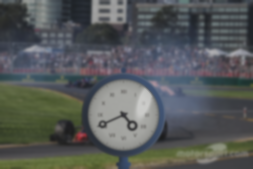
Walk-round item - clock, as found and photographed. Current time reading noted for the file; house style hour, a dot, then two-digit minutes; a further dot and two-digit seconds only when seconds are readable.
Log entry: 4.41
